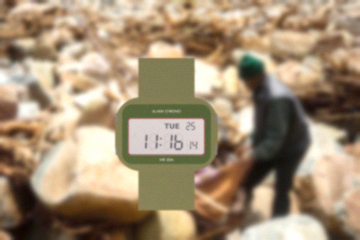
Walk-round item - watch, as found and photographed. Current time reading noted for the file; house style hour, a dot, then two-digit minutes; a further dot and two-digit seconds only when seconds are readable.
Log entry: 11.16.14
